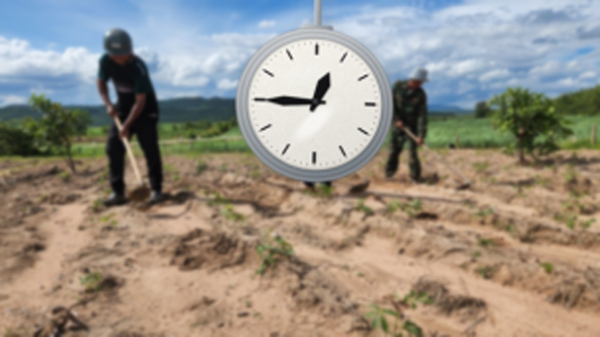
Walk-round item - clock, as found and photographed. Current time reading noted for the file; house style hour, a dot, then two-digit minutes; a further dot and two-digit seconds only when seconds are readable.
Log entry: 12.45
